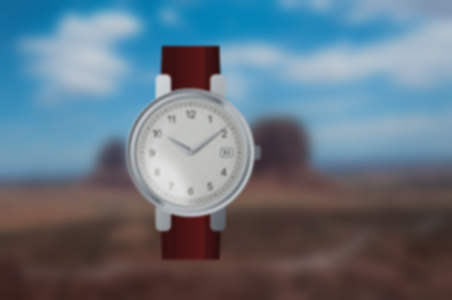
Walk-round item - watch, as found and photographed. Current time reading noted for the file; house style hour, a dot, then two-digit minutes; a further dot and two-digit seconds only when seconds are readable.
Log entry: 10.09
